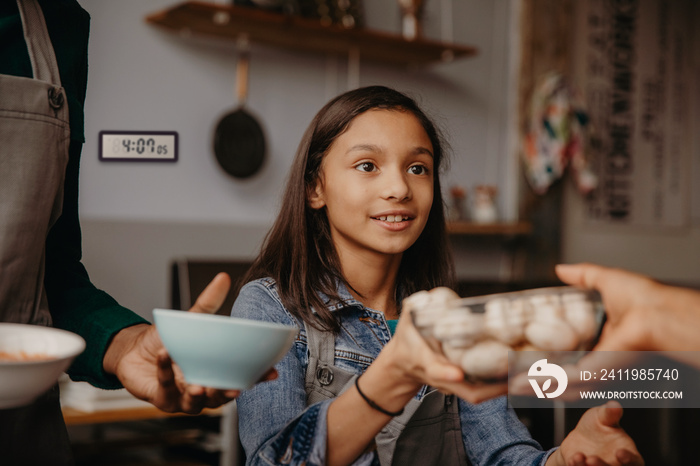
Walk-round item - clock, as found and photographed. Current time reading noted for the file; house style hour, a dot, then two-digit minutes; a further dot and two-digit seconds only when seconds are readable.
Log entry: 4.07
